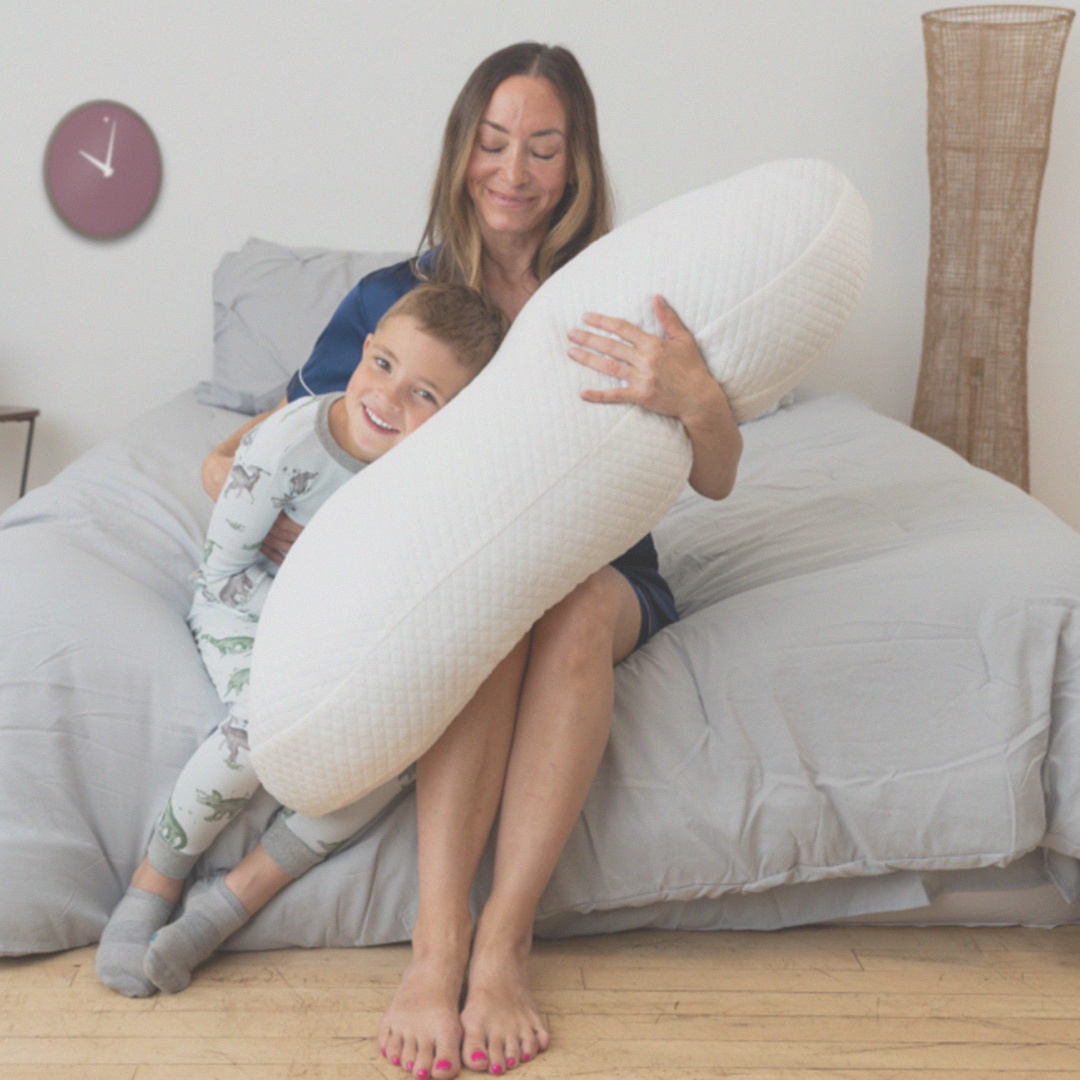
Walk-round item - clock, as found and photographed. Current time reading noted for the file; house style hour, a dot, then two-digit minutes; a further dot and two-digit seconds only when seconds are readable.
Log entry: 10.02
